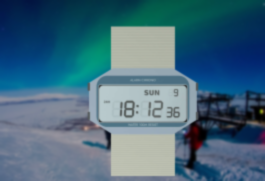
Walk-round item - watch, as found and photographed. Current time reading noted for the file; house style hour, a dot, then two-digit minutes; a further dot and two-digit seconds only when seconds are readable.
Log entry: 18.12.36
